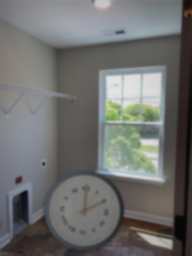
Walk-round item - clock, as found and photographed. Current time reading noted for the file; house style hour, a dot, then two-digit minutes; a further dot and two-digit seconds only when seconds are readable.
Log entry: 2.00
